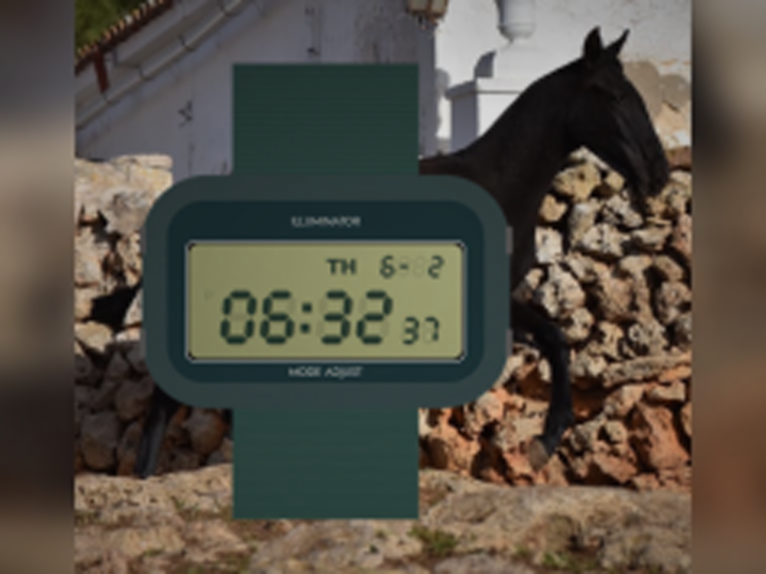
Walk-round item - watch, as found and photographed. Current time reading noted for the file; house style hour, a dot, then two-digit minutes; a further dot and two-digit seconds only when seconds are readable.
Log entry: 6.32.37
